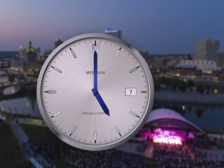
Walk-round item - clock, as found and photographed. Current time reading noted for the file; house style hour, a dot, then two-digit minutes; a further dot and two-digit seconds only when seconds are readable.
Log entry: 5.00
